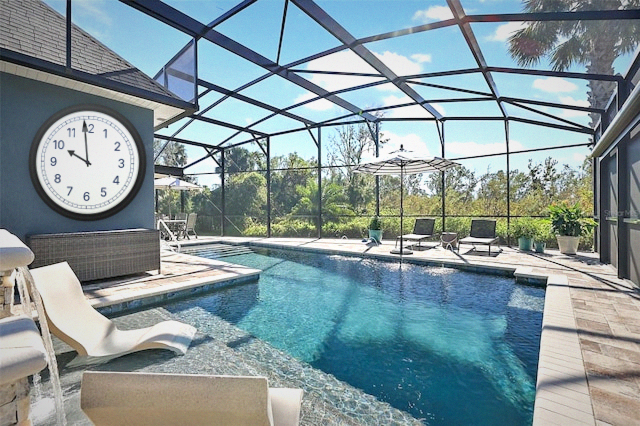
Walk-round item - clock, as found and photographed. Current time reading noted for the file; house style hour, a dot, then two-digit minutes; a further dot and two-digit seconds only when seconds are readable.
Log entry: 9.59
